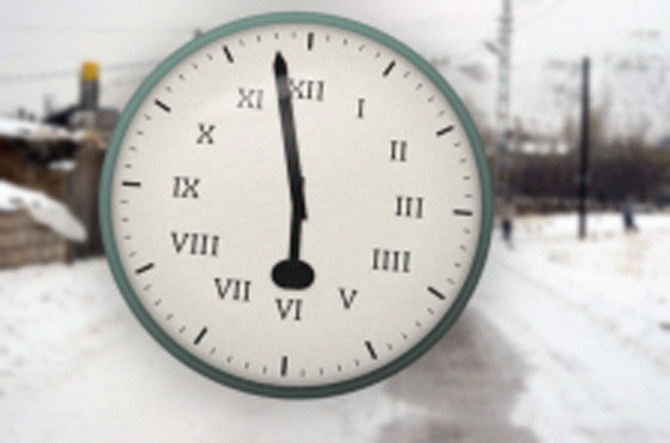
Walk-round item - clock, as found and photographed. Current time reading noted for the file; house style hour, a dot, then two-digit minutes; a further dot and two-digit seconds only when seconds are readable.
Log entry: 5.58
